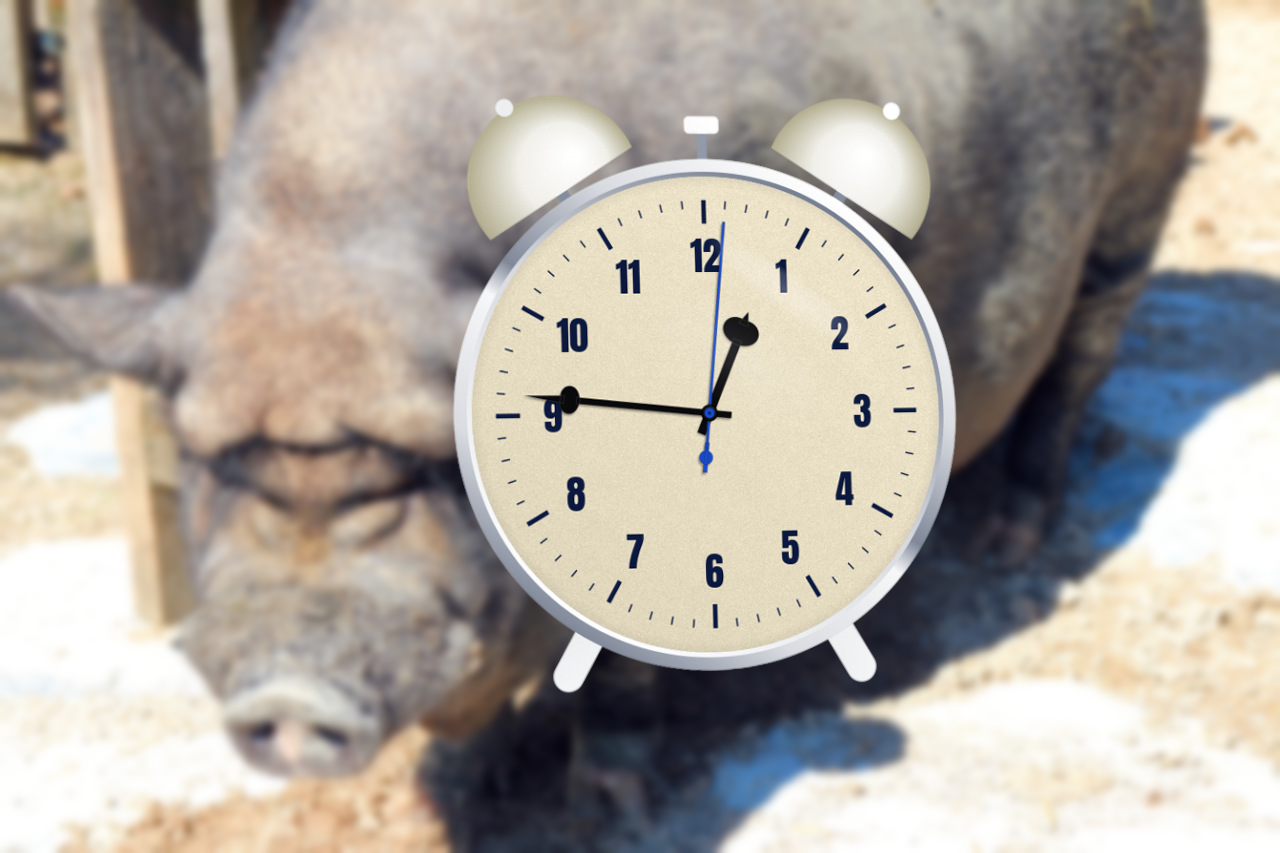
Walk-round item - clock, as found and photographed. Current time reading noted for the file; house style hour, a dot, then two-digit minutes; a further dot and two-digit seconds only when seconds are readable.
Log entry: 12.46.01
